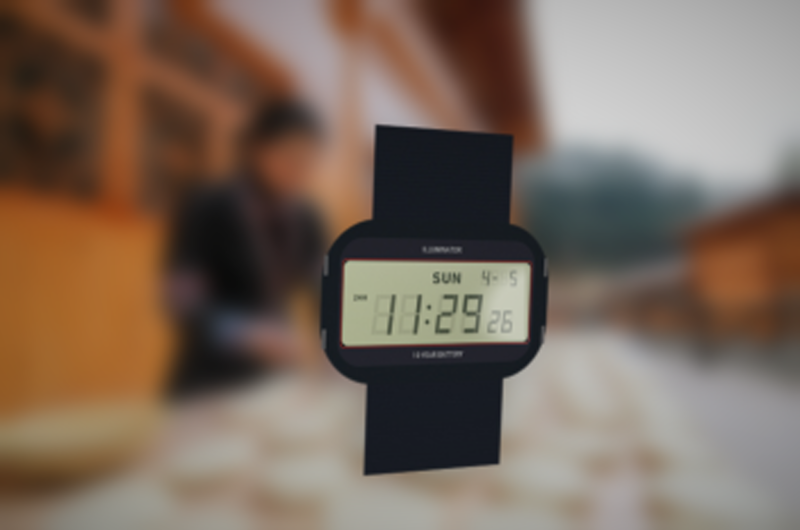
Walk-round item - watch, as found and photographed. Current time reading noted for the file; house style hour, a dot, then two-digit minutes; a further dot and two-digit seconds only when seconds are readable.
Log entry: 11.29.26
